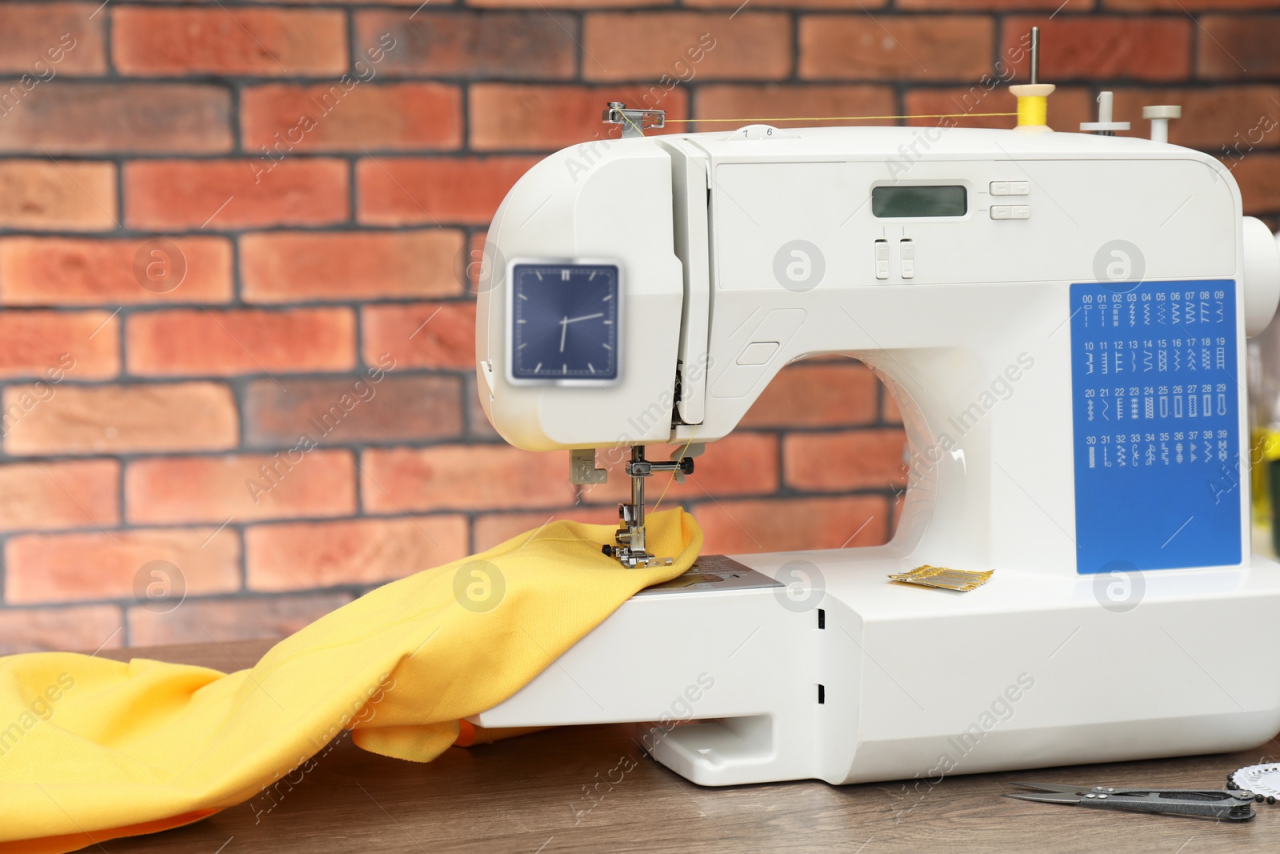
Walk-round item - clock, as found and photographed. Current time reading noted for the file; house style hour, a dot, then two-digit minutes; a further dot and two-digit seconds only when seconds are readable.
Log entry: 6.13
